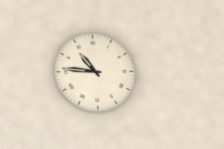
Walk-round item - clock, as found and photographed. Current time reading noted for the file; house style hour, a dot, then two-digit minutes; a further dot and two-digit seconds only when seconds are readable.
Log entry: 10.46
